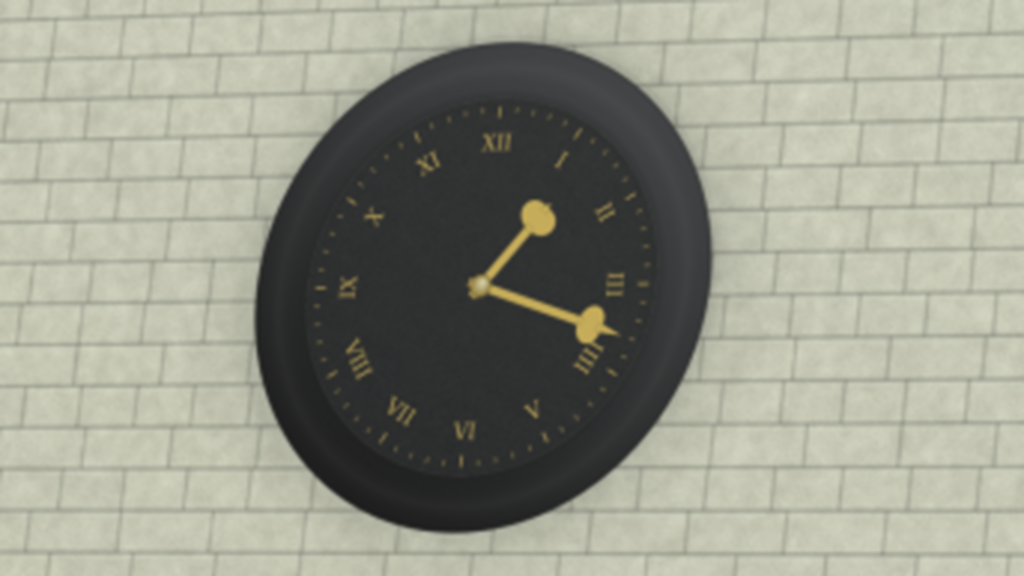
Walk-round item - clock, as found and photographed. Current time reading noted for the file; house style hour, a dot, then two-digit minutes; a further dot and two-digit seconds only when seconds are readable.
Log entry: 1.18
